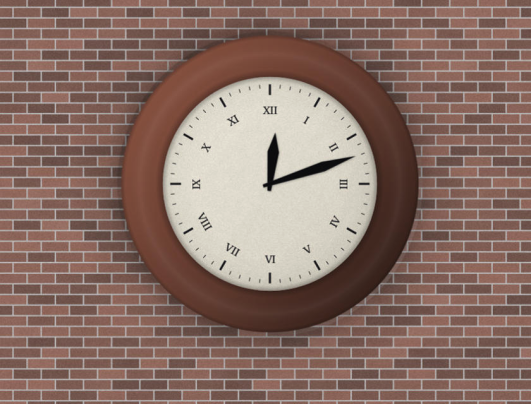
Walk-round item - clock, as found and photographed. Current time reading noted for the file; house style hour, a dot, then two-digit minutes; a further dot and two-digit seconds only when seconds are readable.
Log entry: 12.12
